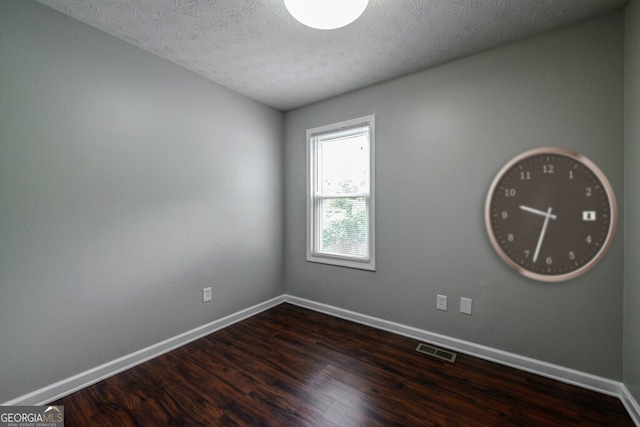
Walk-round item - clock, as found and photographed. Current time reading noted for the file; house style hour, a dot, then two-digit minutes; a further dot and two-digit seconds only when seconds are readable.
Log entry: 9.33
